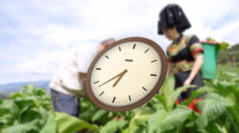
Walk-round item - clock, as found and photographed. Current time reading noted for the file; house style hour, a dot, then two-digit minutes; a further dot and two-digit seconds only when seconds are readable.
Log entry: 6.38
